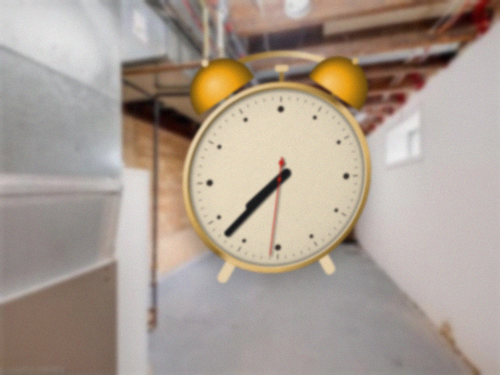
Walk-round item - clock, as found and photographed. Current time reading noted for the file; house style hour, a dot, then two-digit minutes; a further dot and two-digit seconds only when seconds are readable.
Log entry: 7.37.31
